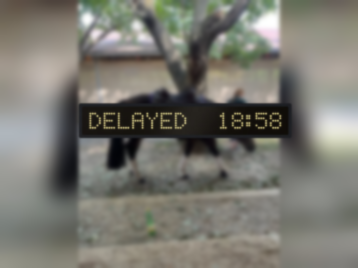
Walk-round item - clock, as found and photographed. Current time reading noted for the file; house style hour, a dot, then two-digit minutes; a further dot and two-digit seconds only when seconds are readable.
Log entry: 18.58
